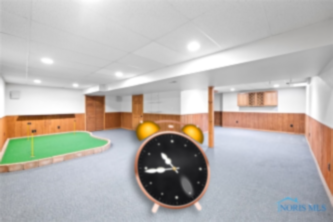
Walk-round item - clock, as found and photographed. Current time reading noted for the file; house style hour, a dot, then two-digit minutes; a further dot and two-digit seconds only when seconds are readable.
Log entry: 10.44
